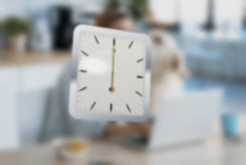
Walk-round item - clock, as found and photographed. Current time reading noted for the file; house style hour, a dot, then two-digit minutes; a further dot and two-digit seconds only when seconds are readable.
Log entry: 6.00
